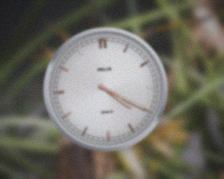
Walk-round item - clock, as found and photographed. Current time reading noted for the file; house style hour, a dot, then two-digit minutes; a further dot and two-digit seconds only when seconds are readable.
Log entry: 4.20
